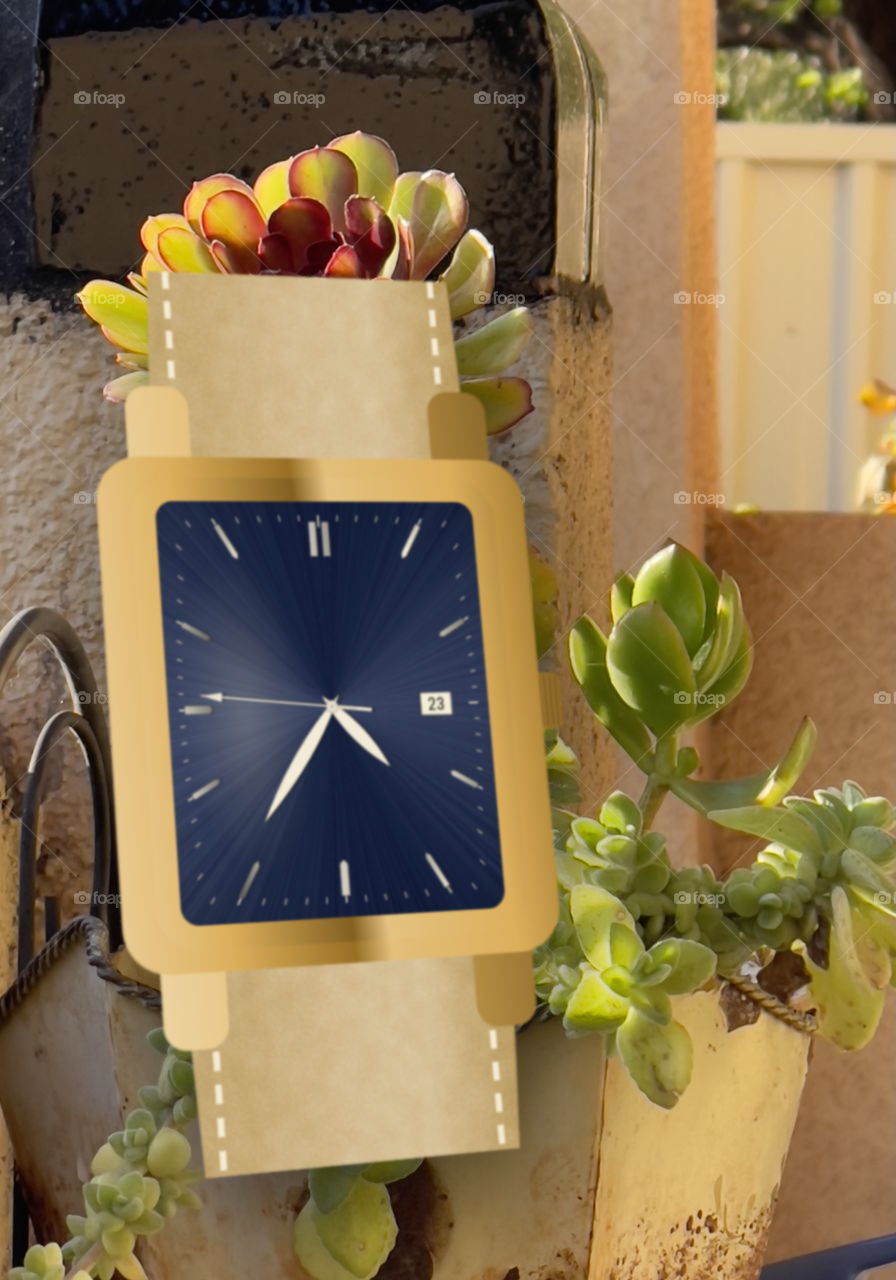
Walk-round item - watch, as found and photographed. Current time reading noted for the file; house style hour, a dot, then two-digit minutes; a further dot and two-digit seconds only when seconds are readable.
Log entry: 4.35.46
